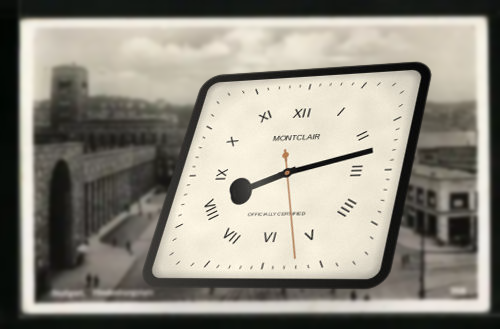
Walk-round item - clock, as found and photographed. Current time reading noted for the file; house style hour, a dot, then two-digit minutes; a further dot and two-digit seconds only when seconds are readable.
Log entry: 8.12.27
